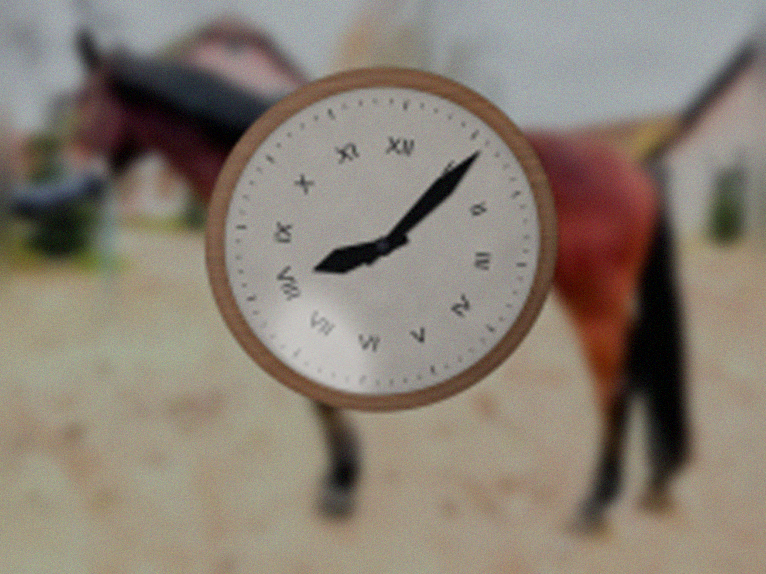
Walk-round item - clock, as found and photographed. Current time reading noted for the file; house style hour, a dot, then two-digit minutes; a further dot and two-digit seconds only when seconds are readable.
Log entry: 8.06
